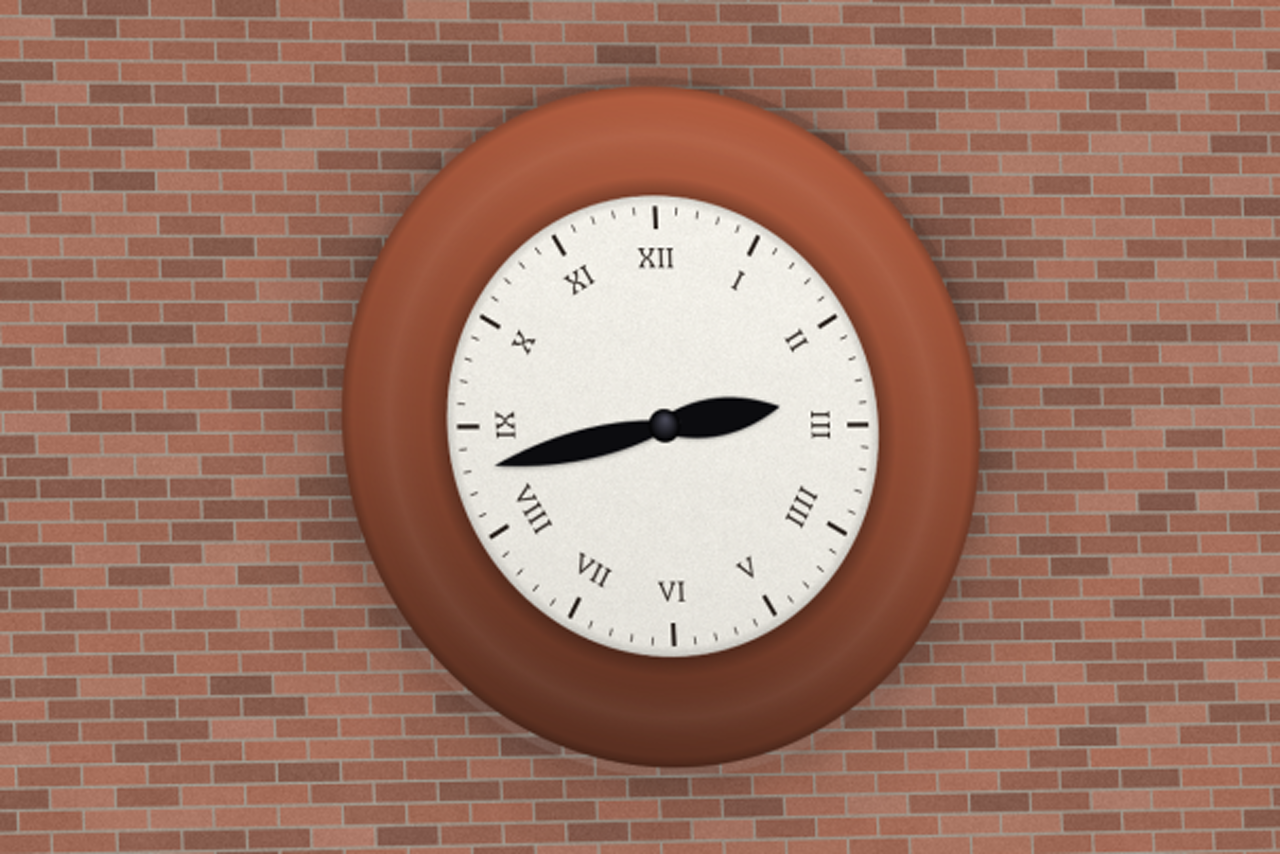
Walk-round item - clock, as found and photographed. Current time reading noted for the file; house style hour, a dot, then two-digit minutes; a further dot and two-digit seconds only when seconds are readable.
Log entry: 2.43
